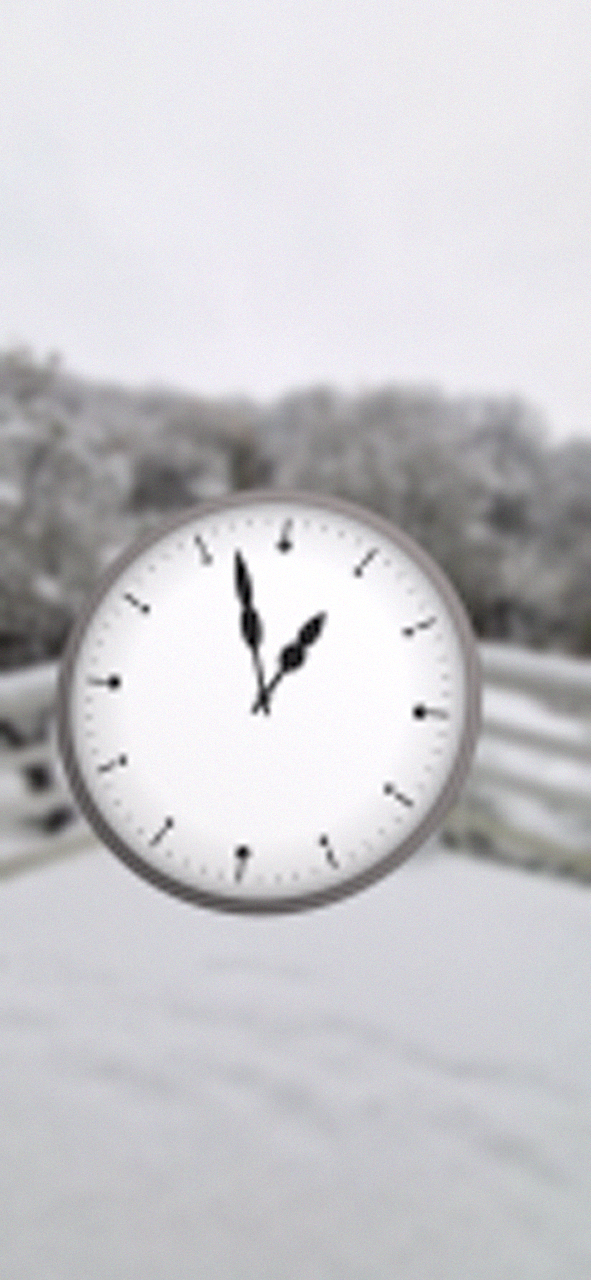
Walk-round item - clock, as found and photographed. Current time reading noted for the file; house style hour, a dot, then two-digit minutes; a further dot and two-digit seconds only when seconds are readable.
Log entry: 12.57
